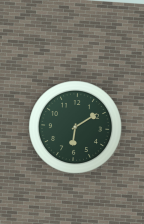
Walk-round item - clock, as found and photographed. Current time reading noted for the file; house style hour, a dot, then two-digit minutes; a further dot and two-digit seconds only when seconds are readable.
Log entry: 6.09
